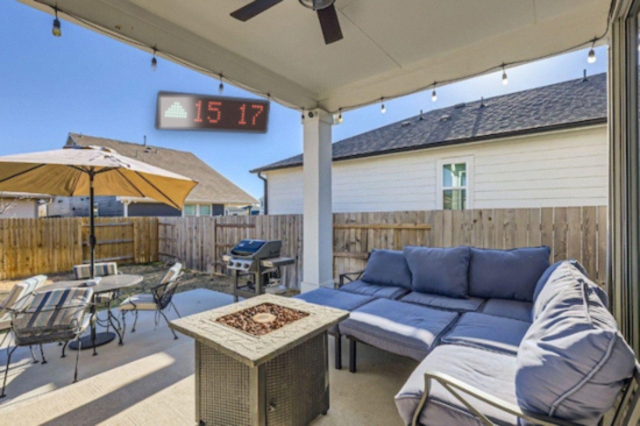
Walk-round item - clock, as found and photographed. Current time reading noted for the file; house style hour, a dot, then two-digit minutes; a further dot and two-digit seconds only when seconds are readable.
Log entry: 15.17
